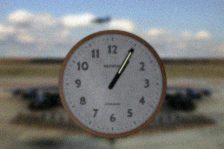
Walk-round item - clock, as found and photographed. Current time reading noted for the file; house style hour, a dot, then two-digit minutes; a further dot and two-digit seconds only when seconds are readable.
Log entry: 1.05
